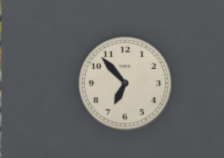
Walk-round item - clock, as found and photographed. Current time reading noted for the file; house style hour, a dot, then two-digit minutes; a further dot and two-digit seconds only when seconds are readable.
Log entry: 6.53
